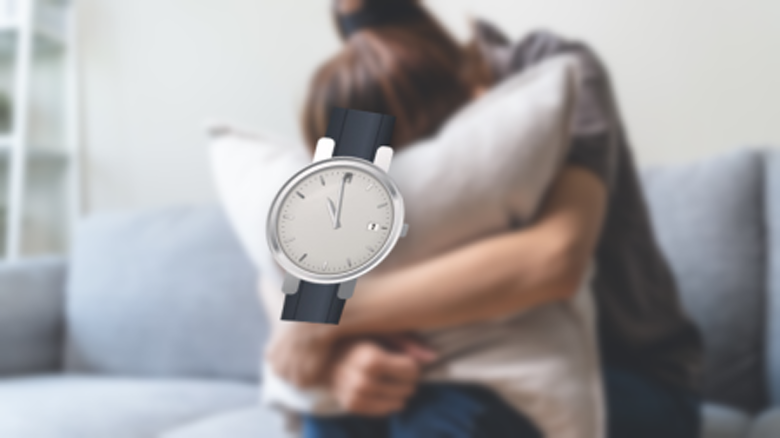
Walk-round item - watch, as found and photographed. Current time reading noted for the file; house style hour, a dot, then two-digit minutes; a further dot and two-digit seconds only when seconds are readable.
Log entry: 10.59
